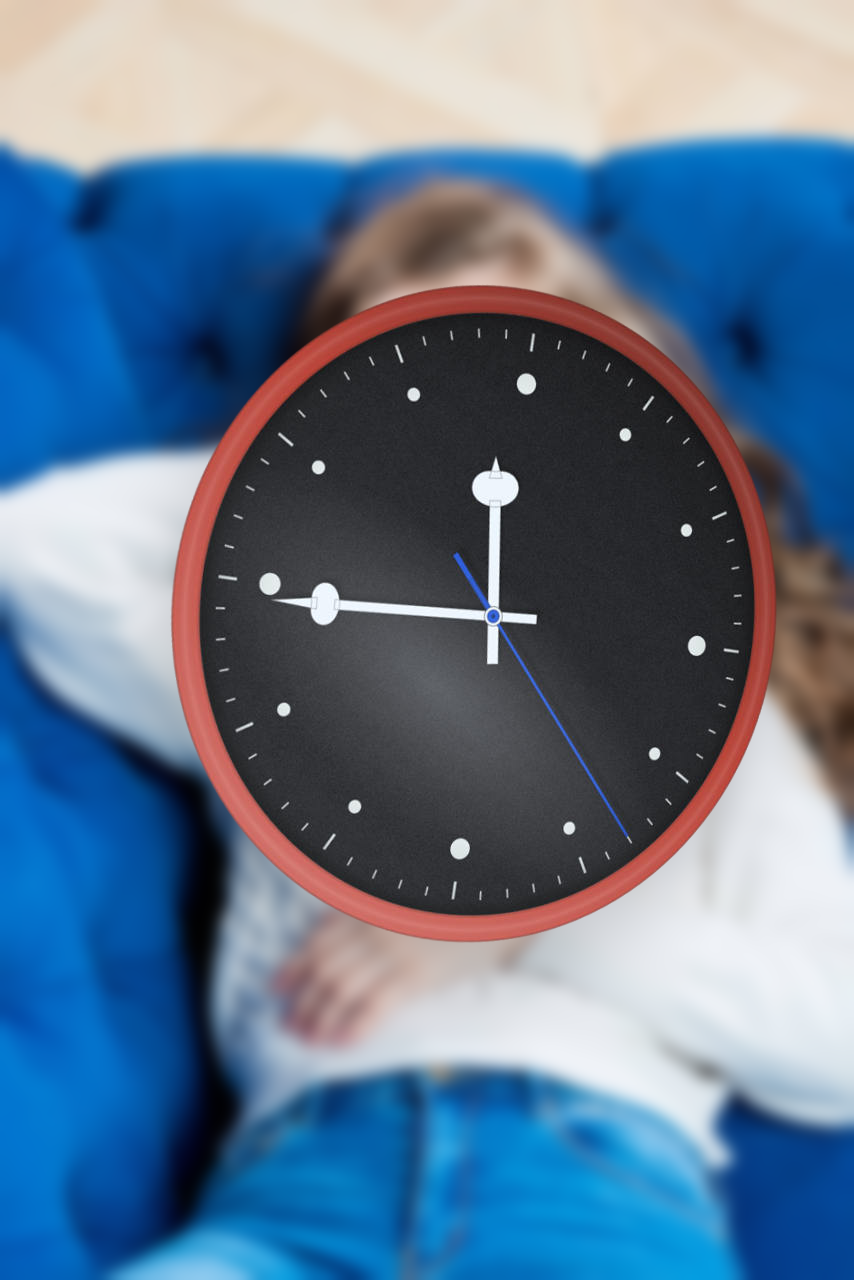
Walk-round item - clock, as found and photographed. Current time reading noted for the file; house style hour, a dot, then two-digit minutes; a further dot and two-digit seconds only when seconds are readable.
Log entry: 11.44.23
